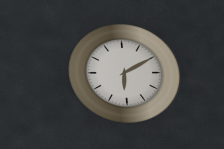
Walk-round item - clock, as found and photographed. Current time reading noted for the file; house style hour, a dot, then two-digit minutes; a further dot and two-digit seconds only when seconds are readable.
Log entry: 6.10
